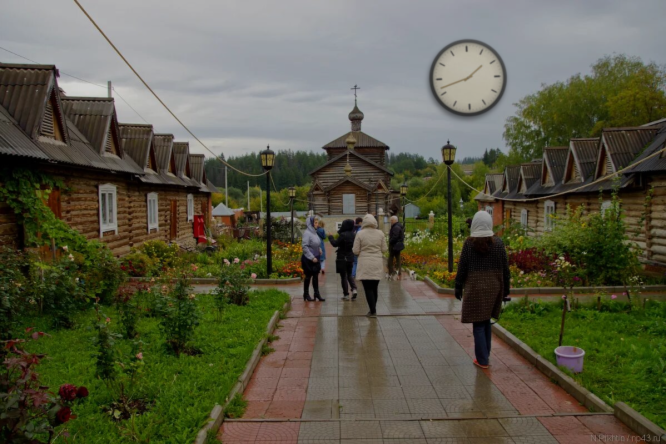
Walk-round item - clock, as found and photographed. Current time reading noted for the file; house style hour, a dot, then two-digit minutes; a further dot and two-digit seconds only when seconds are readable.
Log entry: 1.42
